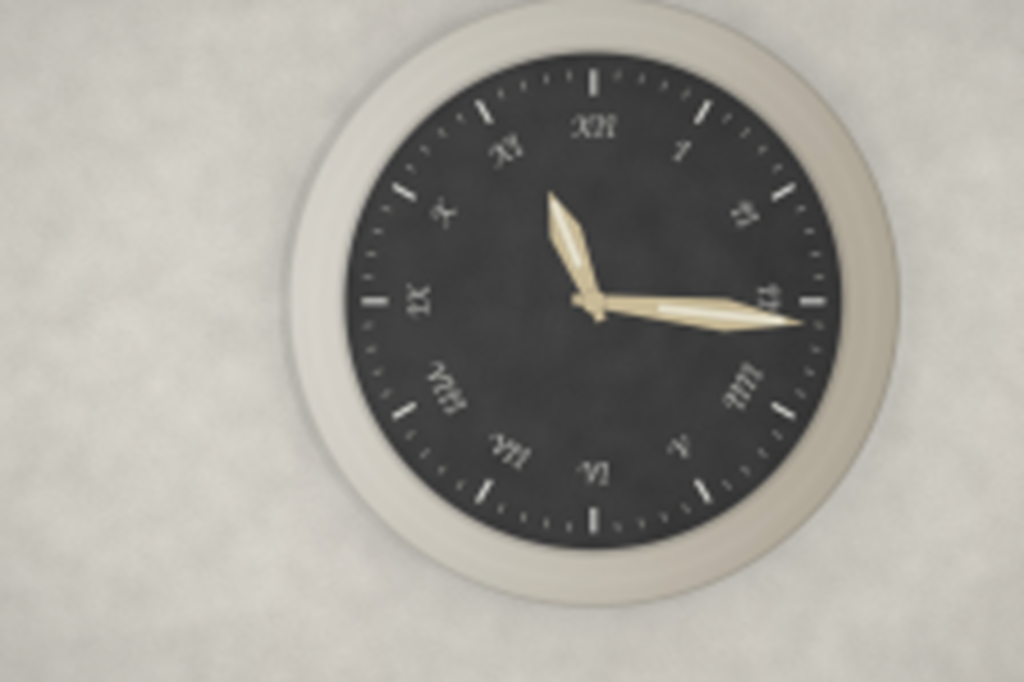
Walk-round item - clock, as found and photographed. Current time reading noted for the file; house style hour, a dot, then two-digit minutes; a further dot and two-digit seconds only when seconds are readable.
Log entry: 11.16
